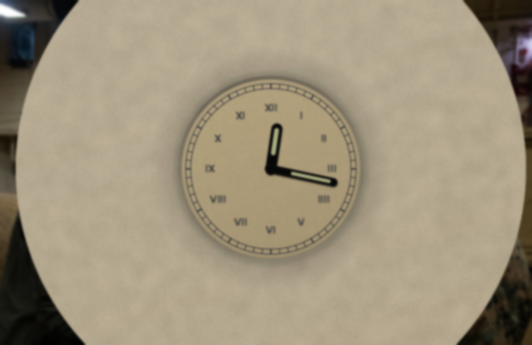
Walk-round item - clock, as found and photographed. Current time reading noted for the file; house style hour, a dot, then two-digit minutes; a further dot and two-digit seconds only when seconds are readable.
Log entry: 12.17
